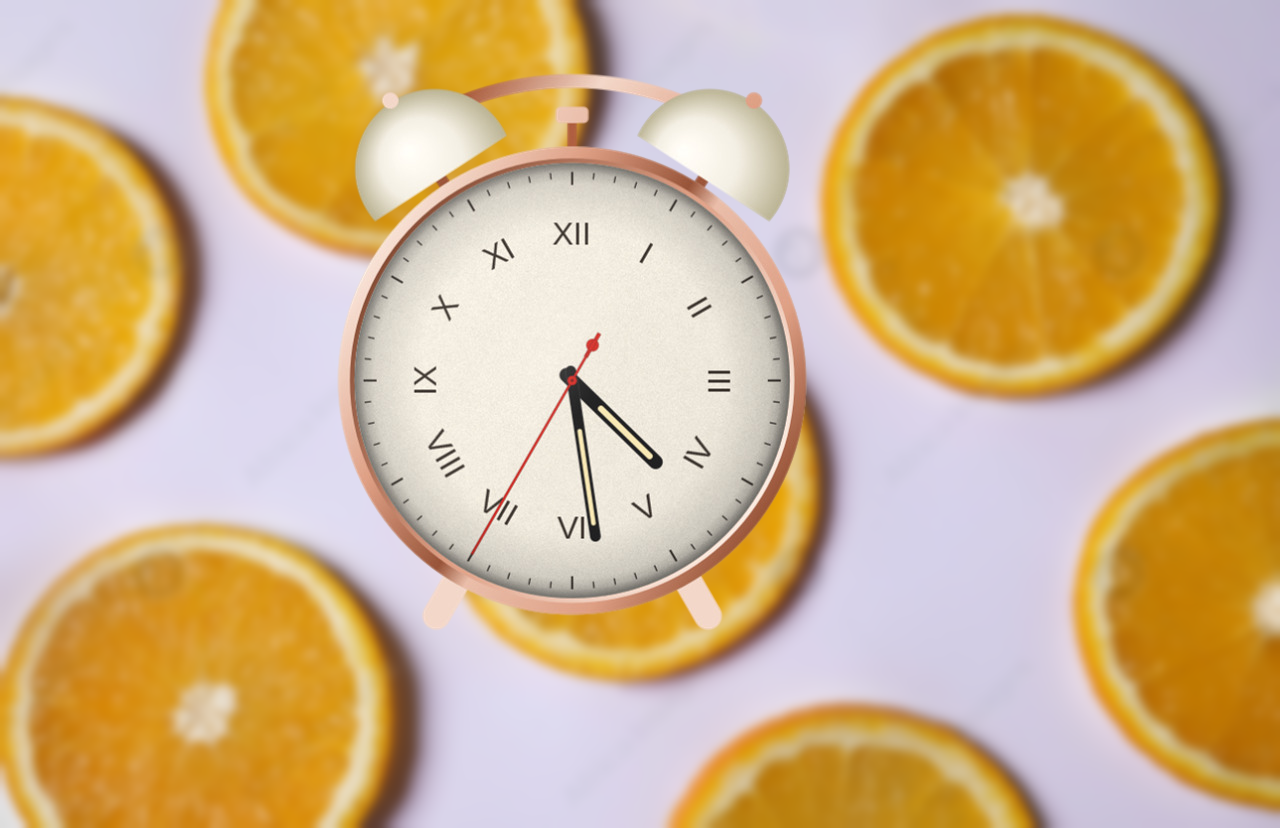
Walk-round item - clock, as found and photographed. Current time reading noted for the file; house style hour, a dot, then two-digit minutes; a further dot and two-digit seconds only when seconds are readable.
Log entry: 4.28.35
